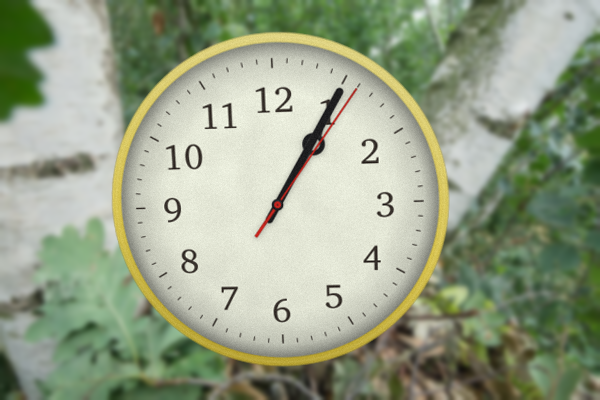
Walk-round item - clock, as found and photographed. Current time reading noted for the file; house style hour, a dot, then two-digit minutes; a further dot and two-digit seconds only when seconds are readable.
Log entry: 1.05.06
